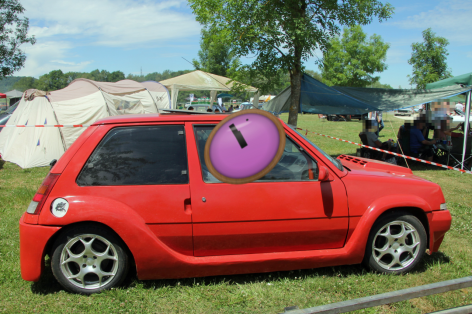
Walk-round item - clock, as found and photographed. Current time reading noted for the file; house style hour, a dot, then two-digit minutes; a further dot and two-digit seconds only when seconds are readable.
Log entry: 10.54
